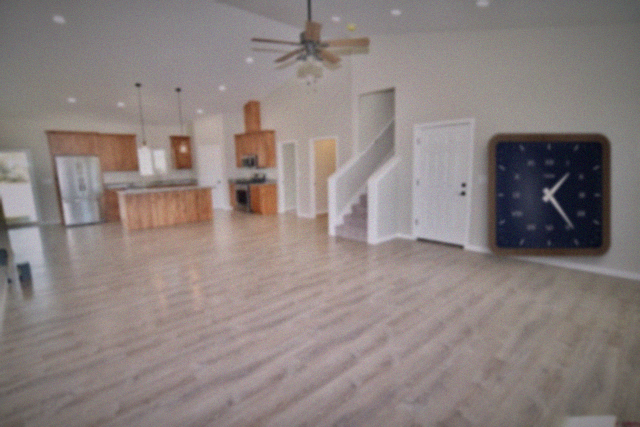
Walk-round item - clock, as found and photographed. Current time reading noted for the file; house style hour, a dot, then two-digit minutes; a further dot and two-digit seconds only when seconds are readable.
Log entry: 1.24
